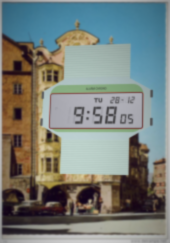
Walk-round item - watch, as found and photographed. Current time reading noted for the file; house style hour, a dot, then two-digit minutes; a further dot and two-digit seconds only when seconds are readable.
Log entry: 9.58
